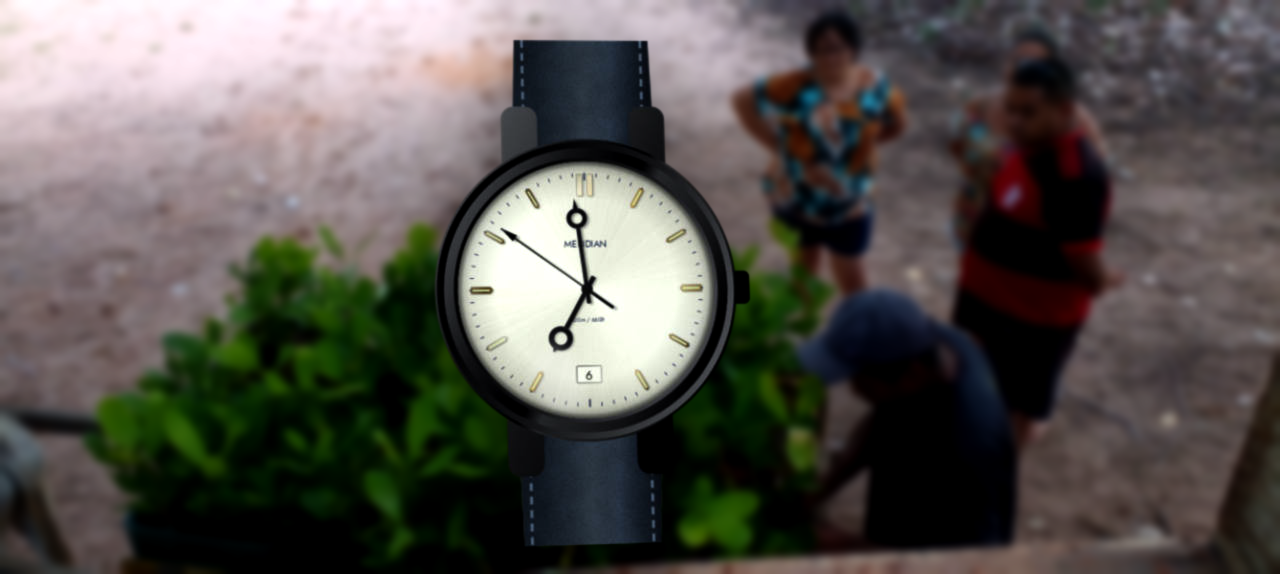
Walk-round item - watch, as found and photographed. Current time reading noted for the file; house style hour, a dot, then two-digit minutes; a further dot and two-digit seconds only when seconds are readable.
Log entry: 6.58.51
